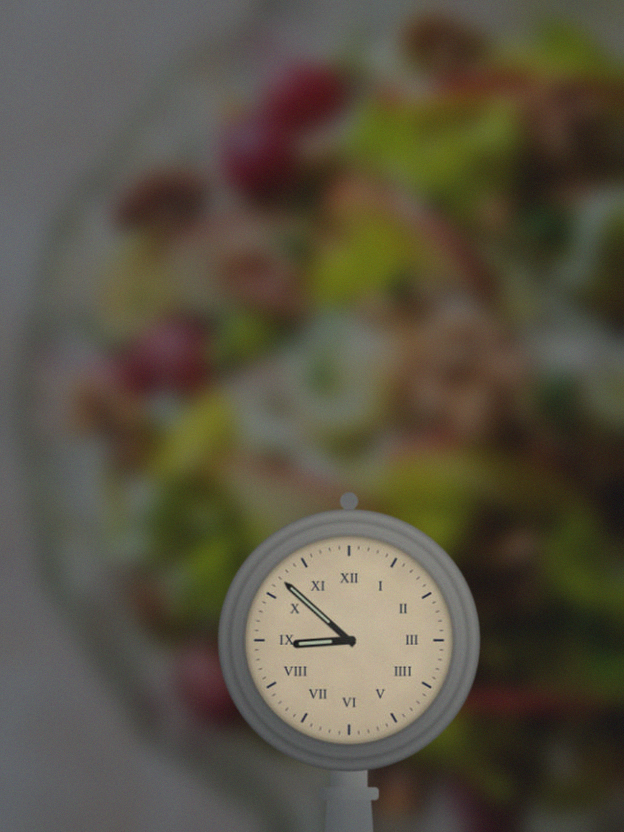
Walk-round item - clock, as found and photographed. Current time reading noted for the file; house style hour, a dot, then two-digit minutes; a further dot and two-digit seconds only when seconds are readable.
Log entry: 8.52
